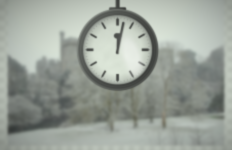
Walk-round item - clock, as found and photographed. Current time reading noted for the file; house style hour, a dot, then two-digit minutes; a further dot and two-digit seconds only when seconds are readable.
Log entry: 12.02
